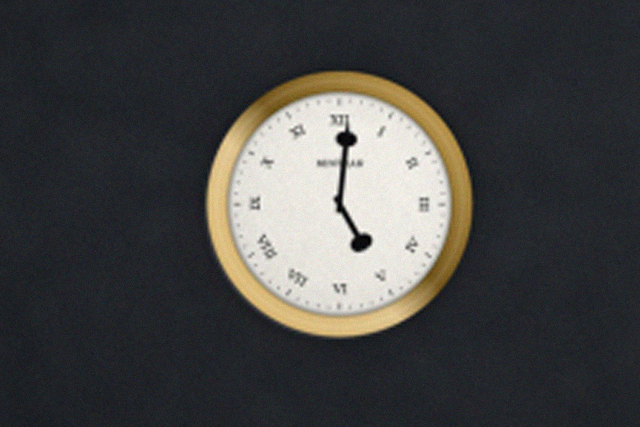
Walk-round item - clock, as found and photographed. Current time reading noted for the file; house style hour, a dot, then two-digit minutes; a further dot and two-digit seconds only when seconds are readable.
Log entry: 5.01
